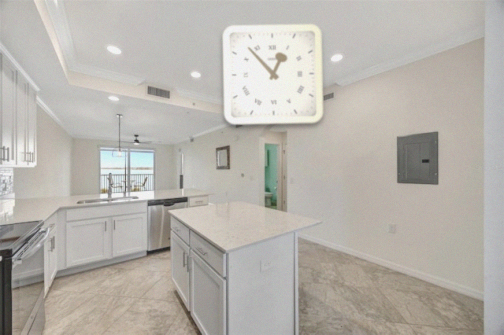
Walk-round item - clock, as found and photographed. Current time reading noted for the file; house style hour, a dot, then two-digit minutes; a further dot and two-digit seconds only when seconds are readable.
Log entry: 12.53
